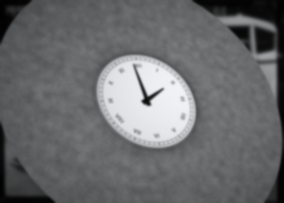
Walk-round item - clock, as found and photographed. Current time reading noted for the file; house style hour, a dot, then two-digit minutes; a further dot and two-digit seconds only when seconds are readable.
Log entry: 1.59
